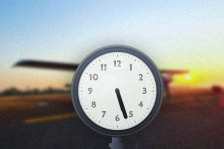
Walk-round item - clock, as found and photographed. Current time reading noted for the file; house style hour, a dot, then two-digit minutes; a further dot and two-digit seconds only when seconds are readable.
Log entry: 5.27
